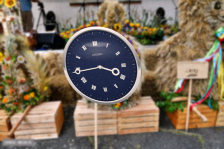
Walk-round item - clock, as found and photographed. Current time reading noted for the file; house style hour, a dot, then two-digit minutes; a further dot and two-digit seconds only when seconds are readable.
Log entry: 3.44
